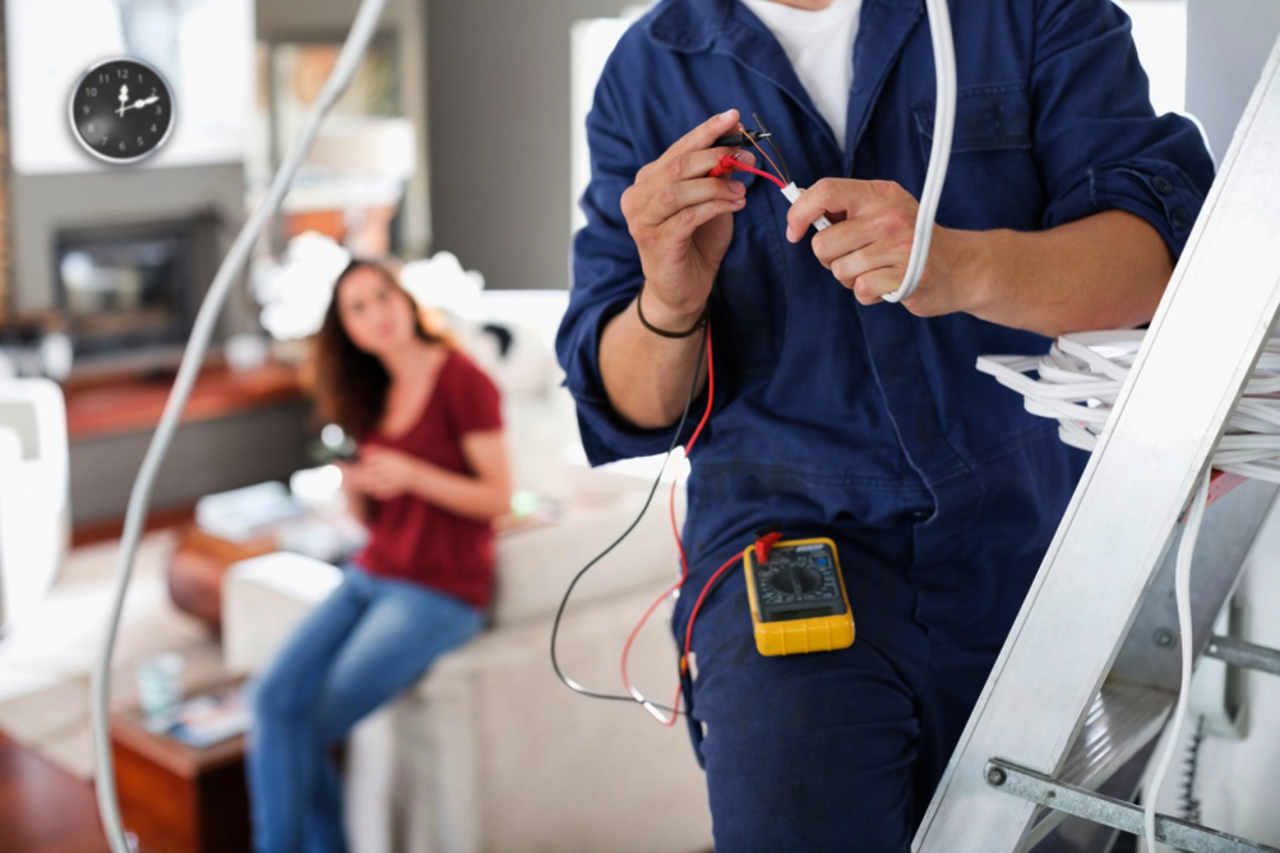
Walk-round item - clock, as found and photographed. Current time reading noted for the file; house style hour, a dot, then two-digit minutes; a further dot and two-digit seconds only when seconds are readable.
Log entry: 12.12
